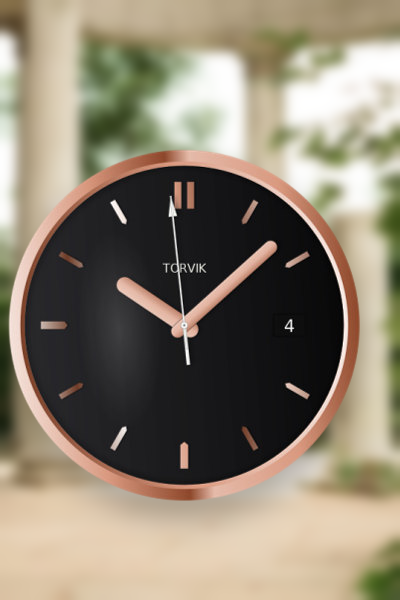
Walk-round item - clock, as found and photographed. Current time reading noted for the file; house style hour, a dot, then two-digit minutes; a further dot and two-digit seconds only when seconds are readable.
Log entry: 10.07.59
